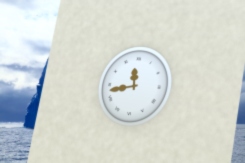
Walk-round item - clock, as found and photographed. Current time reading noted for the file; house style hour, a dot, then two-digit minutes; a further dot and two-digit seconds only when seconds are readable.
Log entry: 11.43
